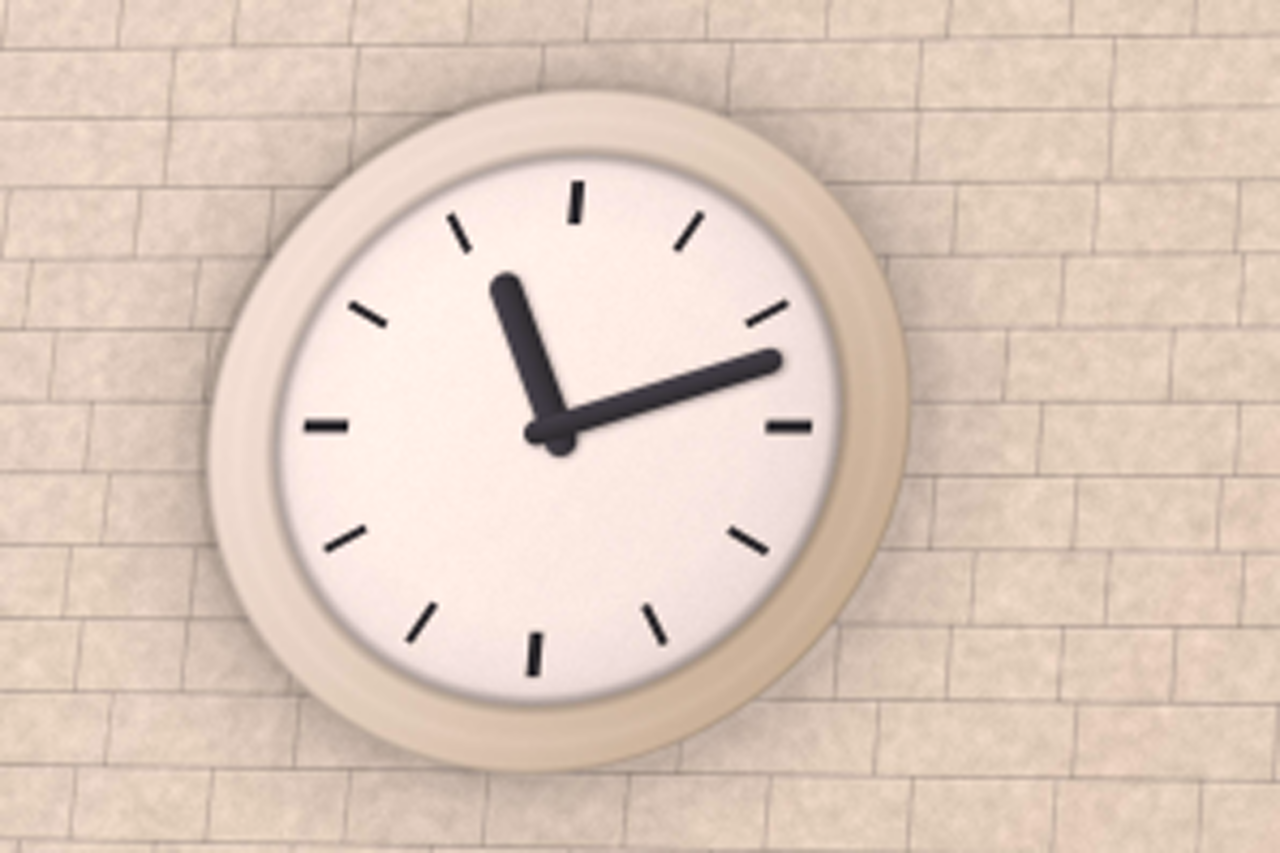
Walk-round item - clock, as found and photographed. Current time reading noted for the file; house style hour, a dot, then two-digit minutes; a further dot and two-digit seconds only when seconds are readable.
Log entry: 11.12
